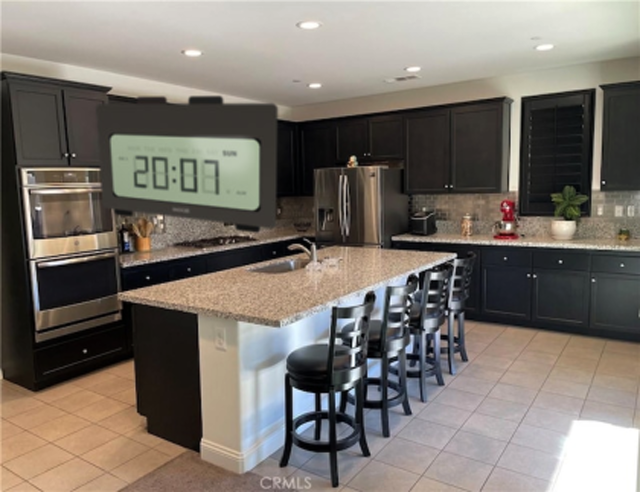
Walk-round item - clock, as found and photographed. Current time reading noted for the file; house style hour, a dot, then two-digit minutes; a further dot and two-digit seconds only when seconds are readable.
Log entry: 20.07
